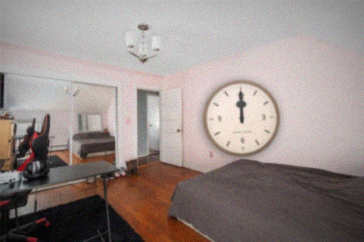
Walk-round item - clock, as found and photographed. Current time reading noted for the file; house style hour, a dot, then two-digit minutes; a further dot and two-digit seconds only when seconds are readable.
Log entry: 12.00
